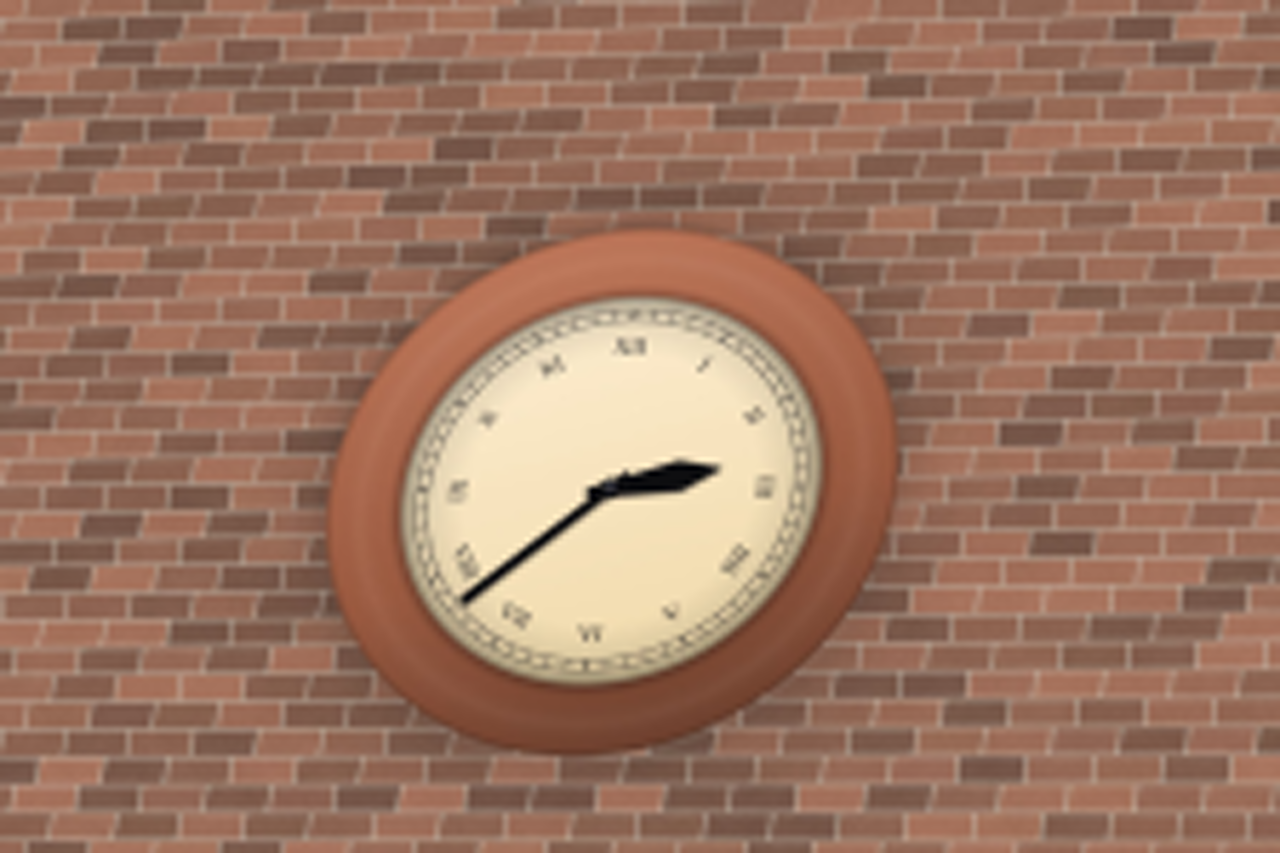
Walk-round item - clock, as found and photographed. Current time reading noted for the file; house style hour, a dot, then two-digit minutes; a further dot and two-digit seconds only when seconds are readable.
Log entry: 2.38
